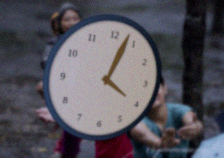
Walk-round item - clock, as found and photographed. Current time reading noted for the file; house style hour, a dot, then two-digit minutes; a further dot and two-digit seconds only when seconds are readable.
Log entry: 4.03
